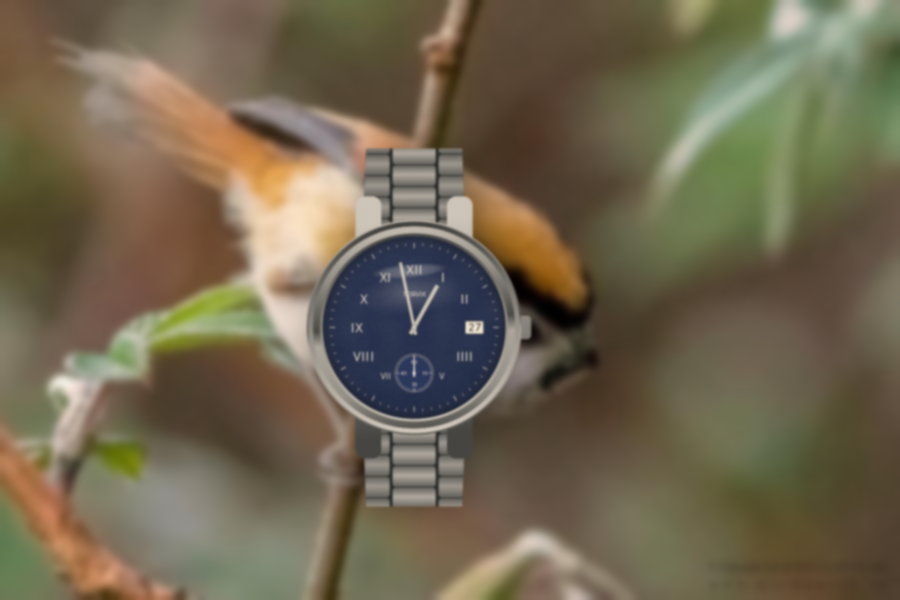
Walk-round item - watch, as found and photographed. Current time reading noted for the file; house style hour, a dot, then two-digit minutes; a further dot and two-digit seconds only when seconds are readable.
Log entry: 12.58
